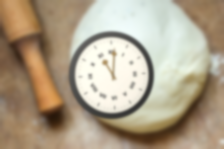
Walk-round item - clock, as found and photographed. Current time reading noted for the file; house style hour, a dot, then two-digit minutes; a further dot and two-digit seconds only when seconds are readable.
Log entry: 11.01
